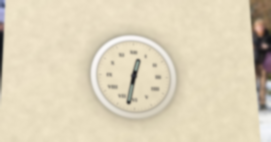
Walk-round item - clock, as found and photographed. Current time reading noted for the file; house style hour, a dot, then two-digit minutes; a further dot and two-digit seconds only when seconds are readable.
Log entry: 12.32
